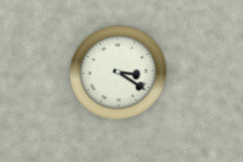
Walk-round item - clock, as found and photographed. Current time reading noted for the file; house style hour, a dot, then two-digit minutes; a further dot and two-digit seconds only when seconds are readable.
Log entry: 3.21
